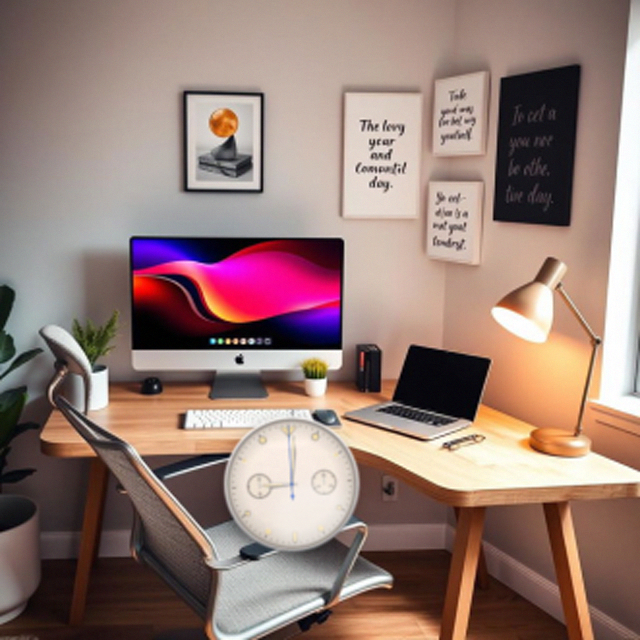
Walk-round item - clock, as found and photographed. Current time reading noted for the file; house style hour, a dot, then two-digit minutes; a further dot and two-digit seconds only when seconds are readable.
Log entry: 9.01
